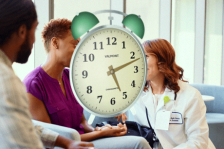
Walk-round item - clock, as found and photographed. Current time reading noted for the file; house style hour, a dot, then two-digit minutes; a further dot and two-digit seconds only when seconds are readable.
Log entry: 5.12
